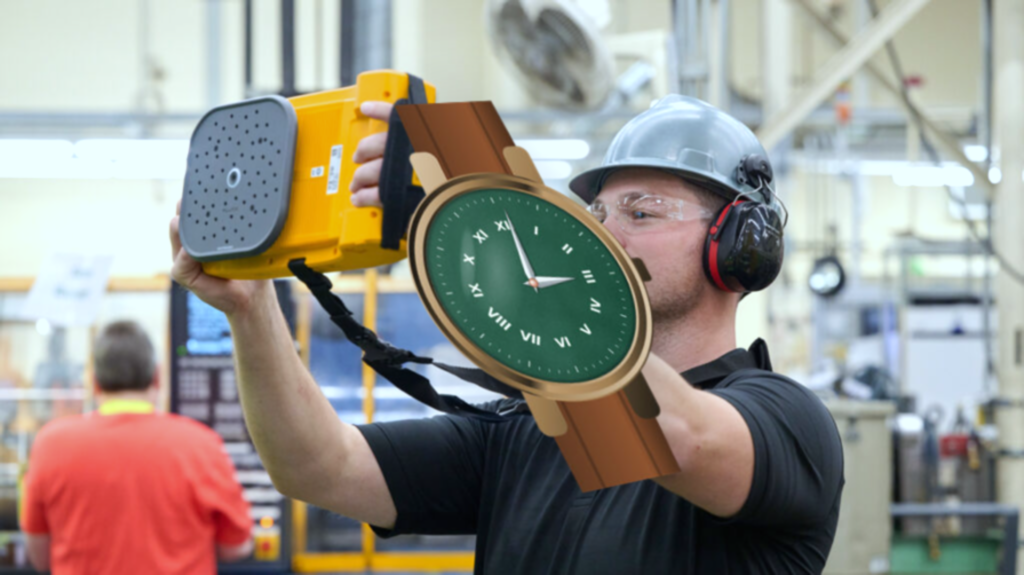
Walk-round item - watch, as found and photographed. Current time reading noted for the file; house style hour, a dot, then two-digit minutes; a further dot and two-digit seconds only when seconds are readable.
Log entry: 3.01
